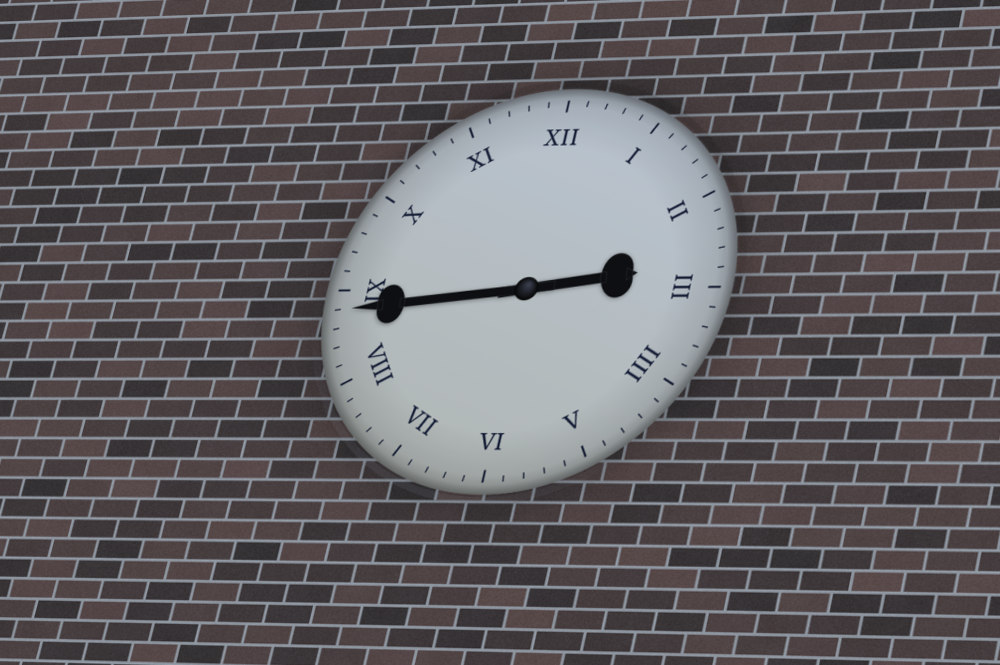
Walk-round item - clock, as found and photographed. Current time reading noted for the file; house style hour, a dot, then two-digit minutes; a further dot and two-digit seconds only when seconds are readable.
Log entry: 2.44
